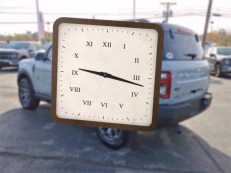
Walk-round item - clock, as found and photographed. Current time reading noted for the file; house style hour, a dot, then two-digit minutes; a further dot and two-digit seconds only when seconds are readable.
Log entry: 9.17
